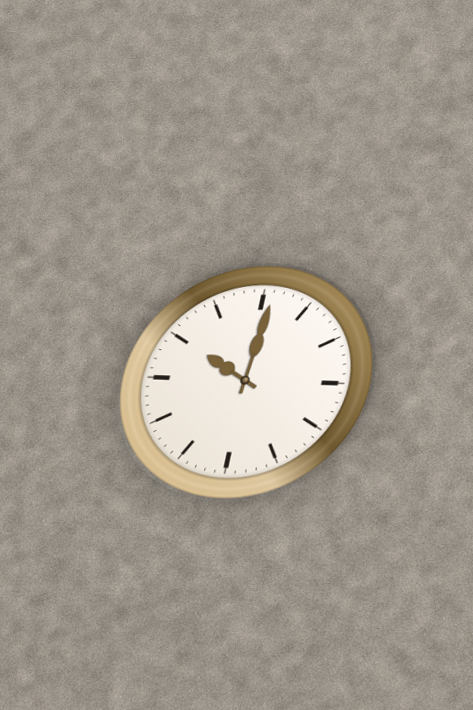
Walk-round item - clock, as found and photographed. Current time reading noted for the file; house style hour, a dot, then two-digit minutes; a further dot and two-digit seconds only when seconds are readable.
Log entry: 10.01
